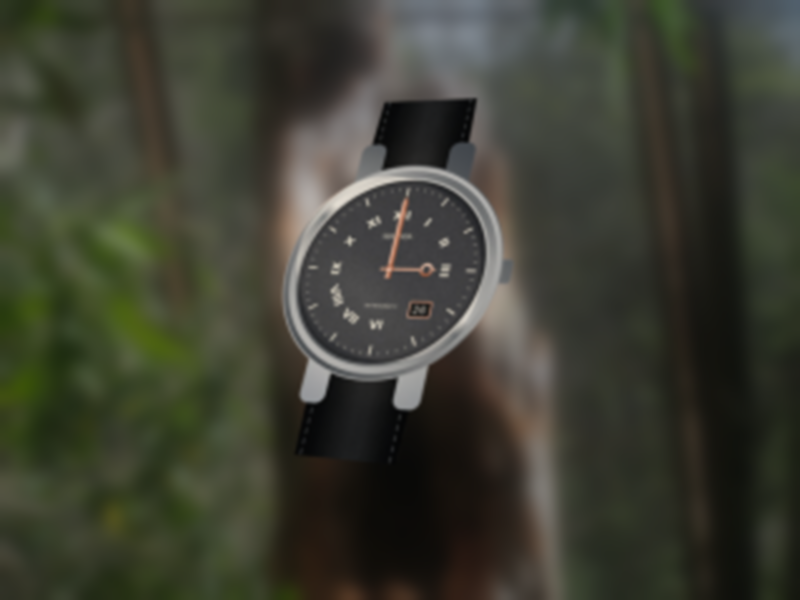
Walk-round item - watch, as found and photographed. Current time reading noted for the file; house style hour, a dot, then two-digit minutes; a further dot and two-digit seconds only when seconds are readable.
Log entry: 3.00
